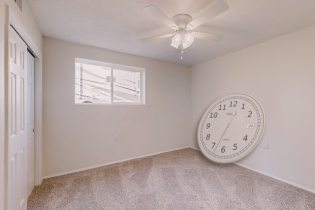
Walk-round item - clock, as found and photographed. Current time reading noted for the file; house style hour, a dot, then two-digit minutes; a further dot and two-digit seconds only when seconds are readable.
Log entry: 12.33
